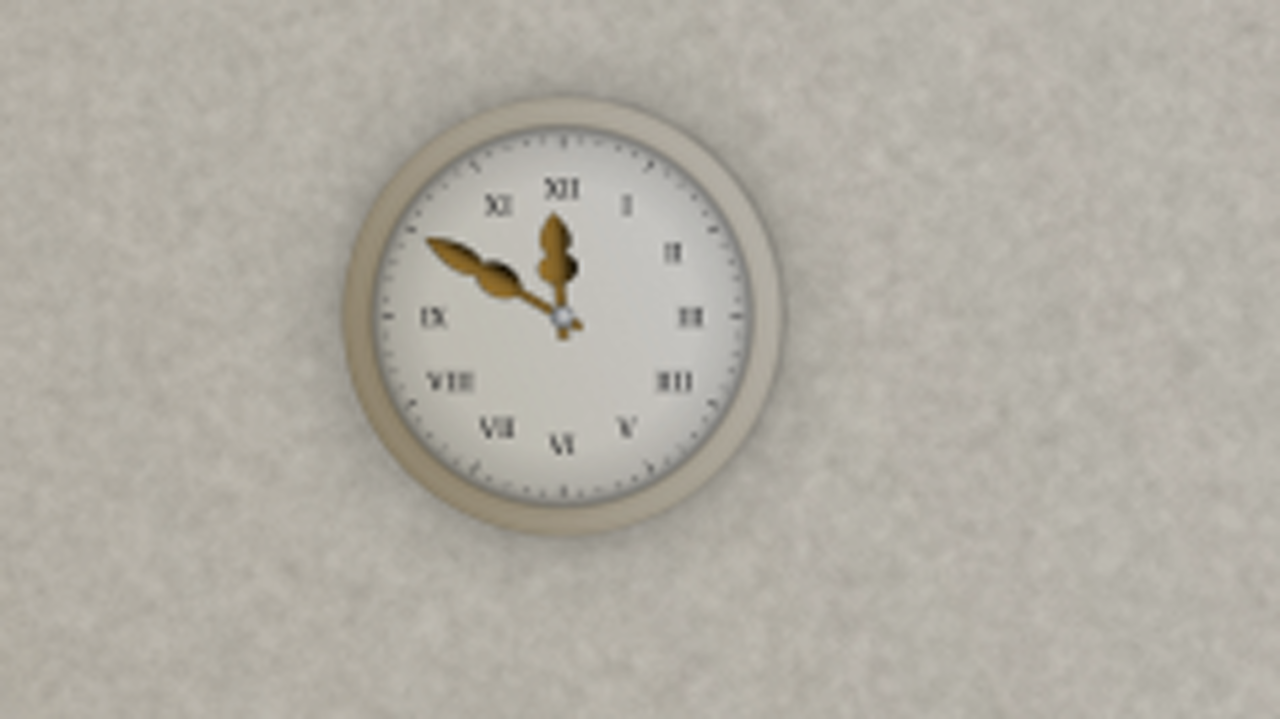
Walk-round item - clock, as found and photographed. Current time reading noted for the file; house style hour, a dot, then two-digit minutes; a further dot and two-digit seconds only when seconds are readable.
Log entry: 11.50
